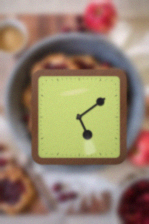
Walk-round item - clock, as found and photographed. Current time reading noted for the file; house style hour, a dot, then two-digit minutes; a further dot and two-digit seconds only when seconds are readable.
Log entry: 5.09
